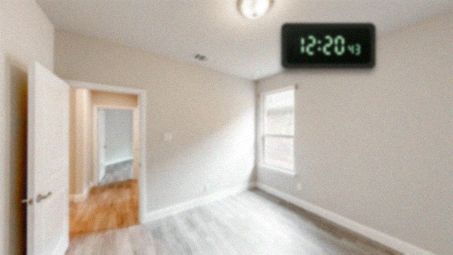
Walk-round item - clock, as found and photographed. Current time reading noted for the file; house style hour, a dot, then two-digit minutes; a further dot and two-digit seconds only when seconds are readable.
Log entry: 12.20
